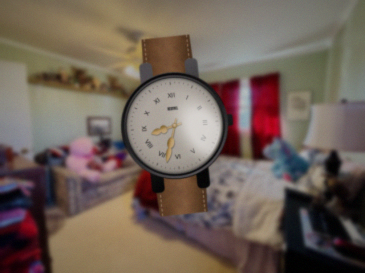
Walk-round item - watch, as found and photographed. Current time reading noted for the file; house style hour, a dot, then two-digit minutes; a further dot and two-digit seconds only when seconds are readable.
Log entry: 8.33
